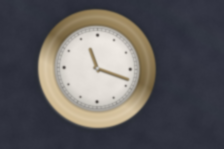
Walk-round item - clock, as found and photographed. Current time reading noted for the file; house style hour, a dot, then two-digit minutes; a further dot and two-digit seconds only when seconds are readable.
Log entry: 11.18
